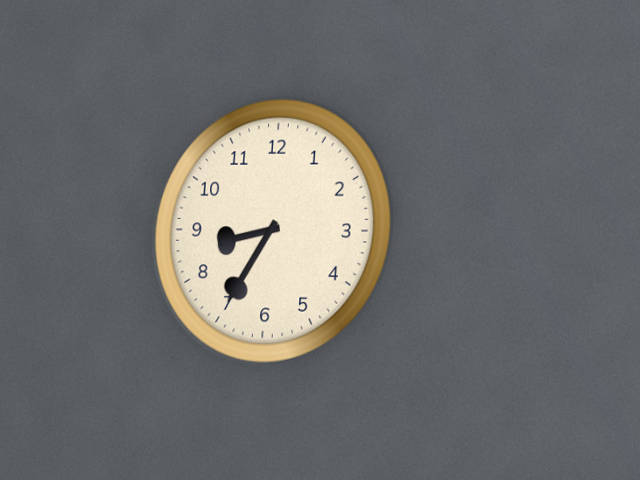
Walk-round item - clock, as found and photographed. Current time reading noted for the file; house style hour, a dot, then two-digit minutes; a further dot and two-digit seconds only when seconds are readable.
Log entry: 8.35
